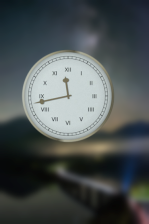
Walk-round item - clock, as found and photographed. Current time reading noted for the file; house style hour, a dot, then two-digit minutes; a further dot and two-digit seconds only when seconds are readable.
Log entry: 11.43
